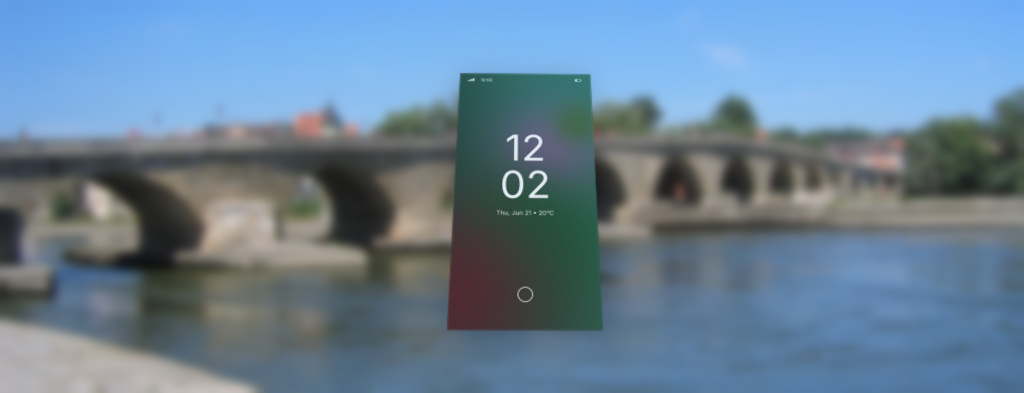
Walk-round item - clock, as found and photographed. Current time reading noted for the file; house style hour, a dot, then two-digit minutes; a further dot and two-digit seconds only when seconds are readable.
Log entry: 12.02
